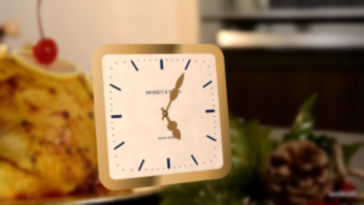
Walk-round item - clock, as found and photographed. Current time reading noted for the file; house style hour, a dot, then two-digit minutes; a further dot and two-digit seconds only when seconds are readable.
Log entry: 5.05
